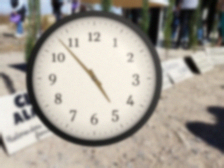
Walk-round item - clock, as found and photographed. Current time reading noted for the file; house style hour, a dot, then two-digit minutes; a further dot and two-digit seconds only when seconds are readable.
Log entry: 4.53
